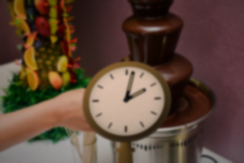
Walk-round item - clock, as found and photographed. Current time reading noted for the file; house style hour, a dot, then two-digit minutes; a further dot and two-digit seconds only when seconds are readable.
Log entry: 2.02
